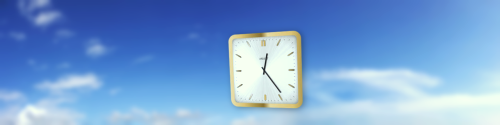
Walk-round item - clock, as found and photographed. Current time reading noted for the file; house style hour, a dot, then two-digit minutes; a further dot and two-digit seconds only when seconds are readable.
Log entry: 12.24
